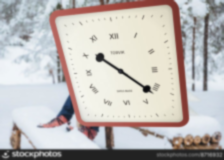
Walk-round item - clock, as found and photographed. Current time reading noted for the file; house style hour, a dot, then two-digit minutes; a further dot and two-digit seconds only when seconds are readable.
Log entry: 10.22
